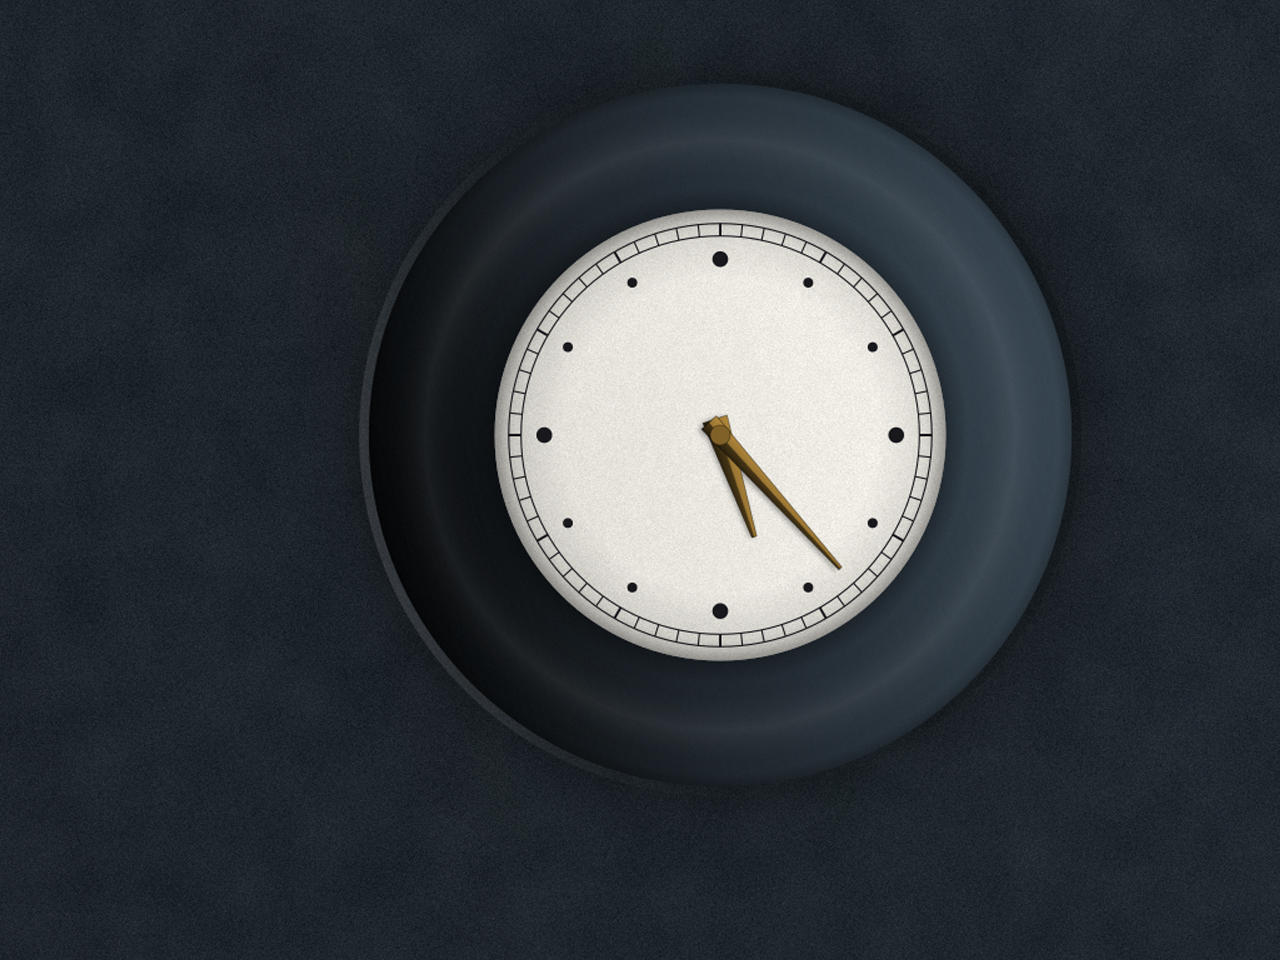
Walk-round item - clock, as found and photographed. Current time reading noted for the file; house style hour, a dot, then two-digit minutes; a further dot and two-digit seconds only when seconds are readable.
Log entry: 5.23
